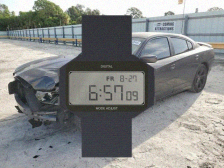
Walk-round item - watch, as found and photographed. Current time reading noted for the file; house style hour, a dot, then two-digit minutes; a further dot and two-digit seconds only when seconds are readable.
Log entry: 6.57.09
